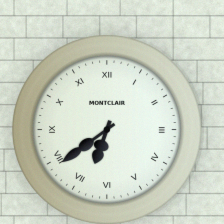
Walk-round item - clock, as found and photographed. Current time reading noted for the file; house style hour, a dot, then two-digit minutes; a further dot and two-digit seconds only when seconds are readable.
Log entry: 6.39
